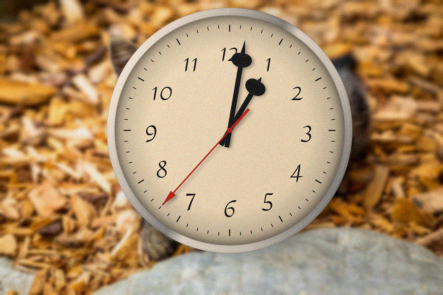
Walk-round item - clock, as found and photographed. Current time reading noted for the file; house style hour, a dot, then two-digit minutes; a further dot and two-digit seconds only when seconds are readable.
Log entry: 1.01.37
